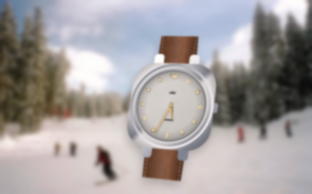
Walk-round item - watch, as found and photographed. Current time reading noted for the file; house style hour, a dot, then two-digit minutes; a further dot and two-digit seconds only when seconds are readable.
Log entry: 5.34
